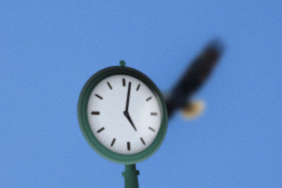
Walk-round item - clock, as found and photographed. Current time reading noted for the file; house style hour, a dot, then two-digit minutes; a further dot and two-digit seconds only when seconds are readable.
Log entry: 5.02
